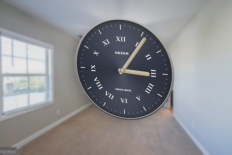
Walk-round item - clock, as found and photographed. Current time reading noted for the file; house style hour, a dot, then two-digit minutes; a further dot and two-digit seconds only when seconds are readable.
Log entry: 3.06
